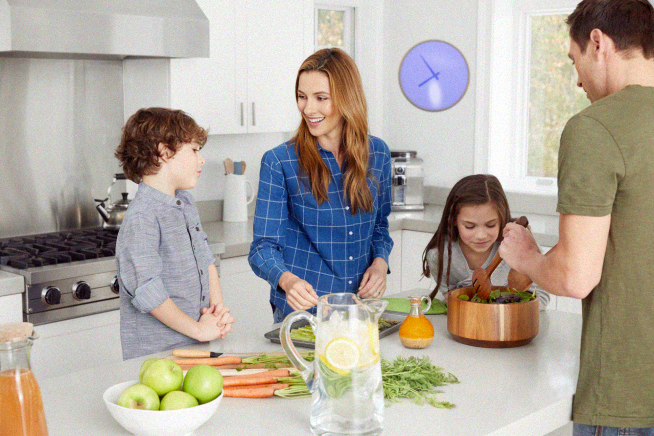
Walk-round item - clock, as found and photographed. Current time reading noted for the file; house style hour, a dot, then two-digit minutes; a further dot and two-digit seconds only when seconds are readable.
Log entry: 7.54
